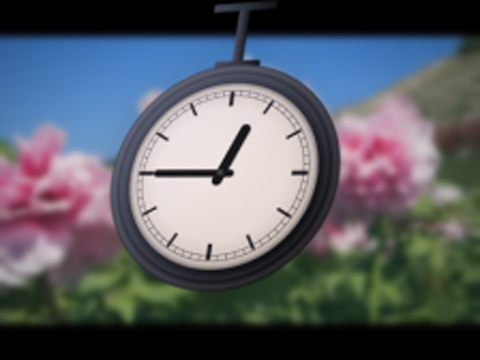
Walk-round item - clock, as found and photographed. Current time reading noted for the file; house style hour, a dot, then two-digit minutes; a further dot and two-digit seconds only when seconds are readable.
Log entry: 12.45
